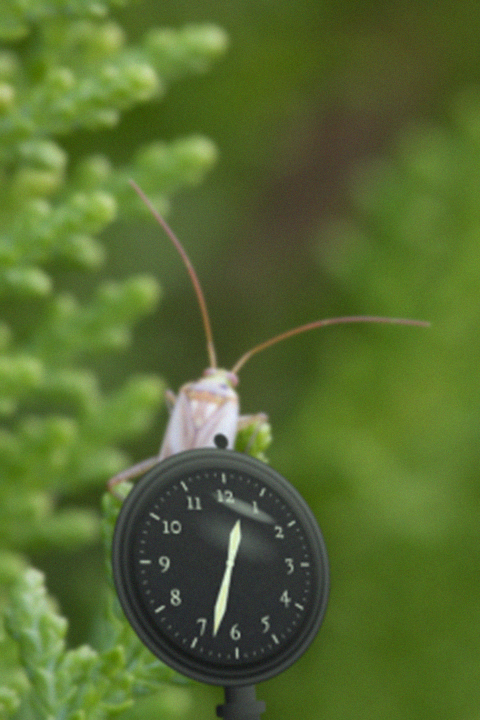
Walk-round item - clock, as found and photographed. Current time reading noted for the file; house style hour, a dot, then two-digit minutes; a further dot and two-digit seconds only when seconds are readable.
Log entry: 12.33
